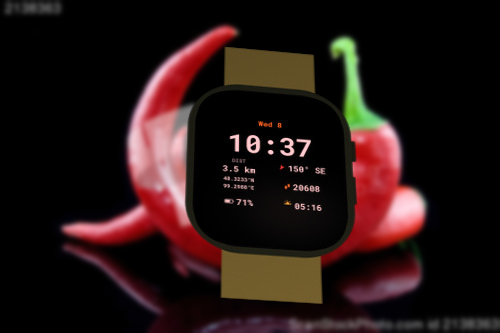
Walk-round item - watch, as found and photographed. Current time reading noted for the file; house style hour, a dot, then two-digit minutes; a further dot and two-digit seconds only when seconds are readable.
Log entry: 10.37
